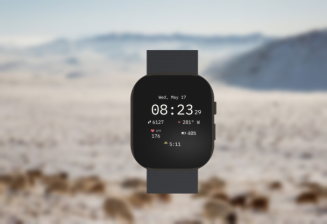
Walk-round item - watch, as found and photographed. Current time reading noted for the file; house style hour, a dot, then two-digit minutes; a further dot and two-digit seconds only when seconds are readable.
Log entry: 8.23
